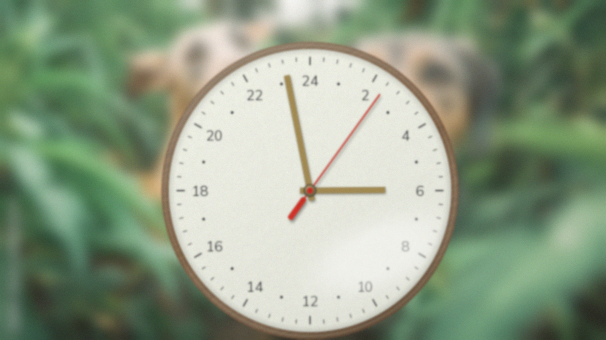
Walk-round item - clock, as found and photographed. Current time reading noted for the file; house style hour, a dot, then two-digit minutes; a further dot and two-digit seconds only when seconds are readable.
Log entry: 5.58.06
